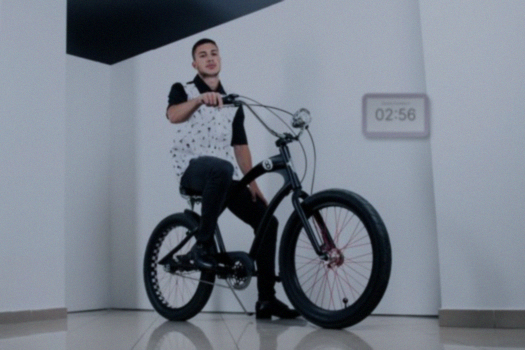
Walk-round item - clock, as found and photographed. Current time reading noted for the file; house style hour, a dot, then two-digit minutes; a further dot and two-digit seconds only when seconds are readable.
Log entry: 2.56
